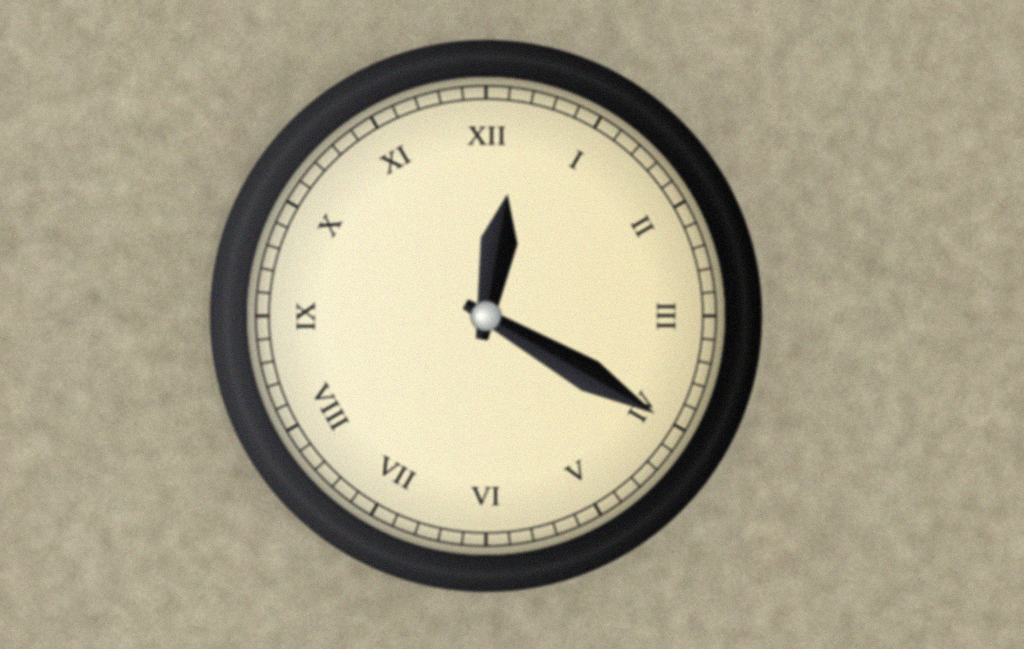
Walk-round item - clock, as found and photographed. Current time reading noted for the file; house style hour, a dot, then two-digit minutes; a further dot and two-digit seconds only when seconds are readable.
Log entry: 12.20
